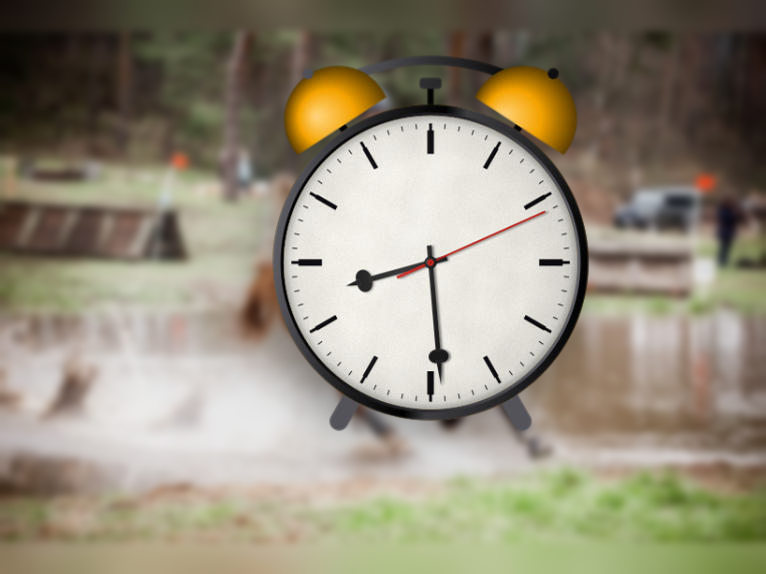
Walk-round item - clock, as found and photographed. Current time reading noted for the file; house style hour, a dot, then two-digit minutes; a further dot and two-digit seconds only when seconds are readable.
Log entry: 8.29.11
